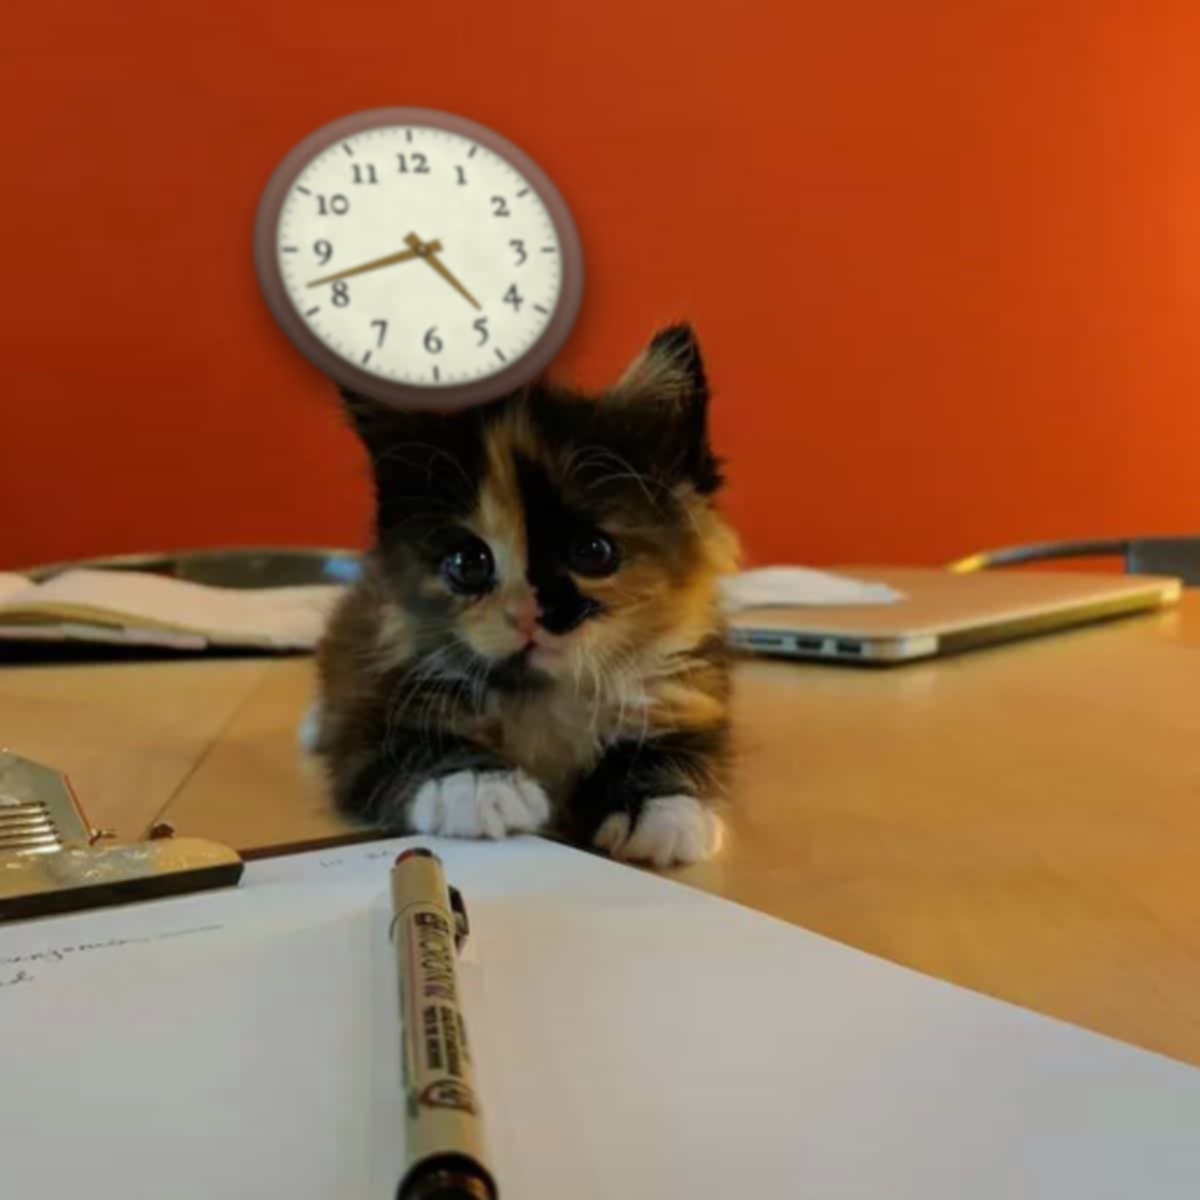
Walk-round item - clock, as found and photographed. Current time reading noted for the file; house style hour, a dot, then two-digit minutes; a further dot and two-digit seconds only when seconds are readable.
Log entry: 4.42
